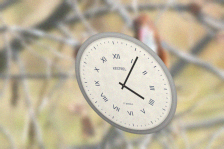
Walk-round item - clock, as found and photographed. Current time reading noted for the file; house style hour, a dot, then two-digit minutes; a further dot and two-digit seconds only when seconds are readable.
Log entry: 4.06
